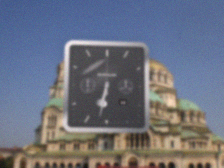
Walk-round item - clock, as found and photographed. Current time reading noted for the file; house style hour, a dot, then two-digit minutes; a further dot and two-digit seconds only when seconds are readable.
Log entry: 6.32
